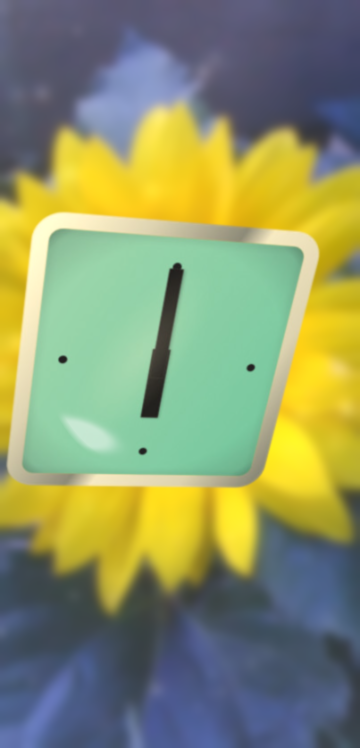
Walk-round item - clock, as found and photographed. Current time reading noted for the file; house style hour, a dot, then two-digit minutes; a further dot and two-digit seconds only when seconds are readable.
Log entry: 6.00
